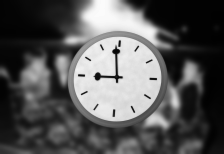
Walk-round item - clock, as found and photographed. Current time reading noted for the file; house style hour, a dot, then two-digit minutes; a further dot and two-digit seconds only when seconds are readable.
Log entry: 8.59
